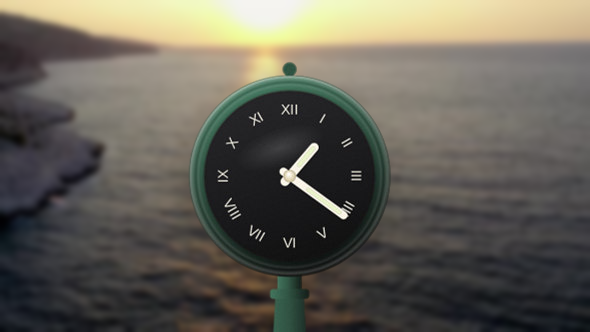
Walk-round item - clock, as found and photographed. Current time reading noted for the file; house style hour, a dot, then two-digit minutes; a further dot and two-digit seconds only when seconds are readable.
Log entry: 1.21
